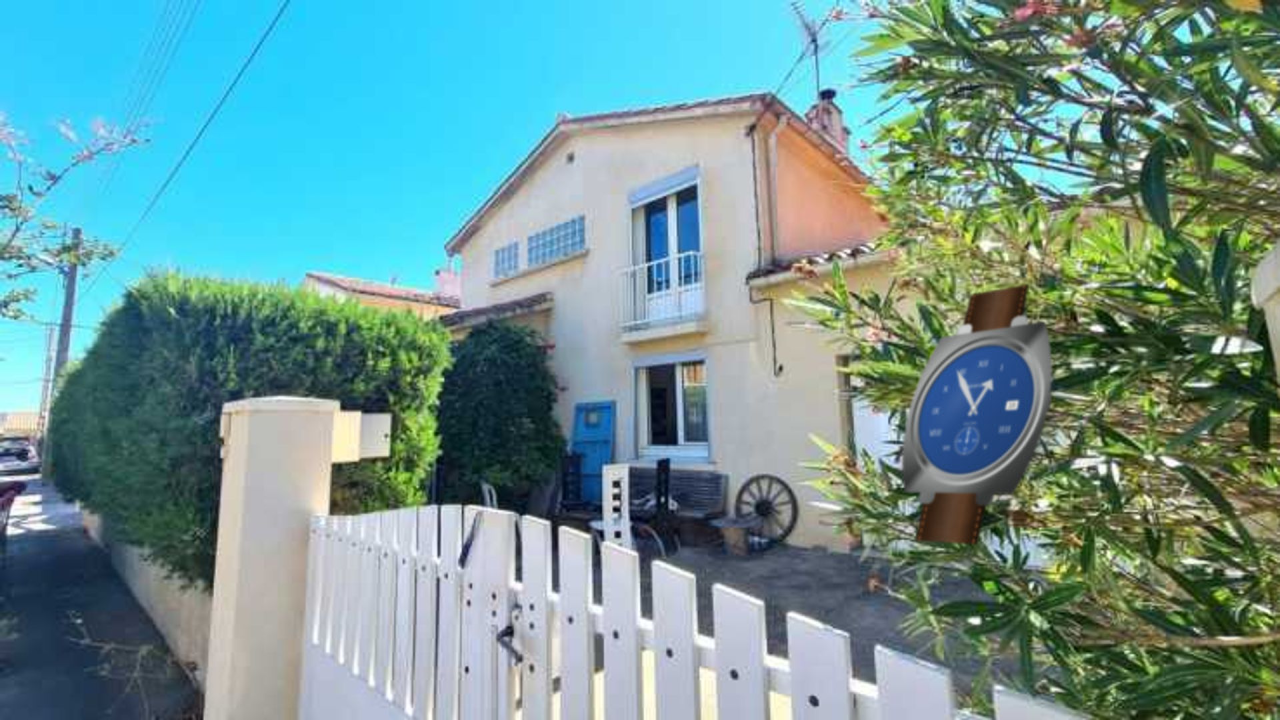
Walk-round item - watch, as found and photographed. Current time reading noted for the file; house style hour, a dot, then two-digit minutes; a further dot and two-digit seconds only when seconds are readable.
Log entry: 12.54
